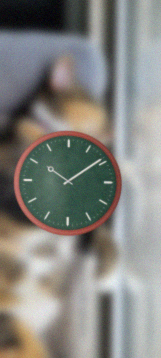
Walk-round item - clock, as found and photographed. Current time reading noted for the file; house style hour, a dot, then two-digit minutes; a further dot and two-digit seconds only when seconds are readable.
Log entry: 10.09
